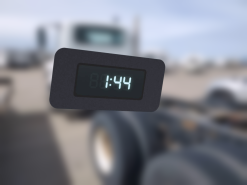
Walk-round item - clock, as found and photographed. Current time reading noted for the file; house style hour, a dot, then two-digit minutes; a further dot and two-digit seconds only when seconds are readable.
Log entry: 1.44
